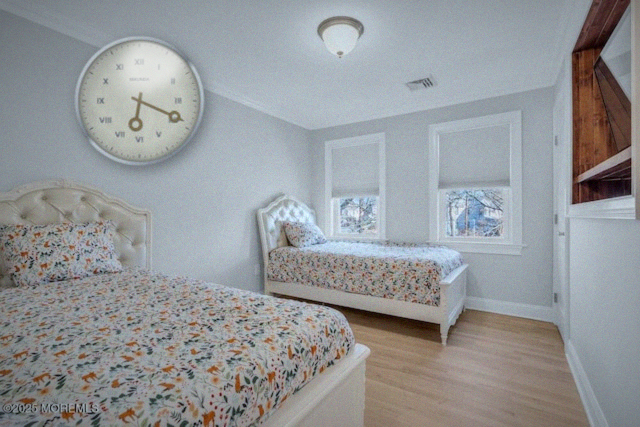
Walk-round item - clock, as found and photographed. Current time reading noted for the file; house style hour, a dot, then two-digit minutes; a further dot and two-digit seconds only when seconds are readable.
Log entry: 6.19
